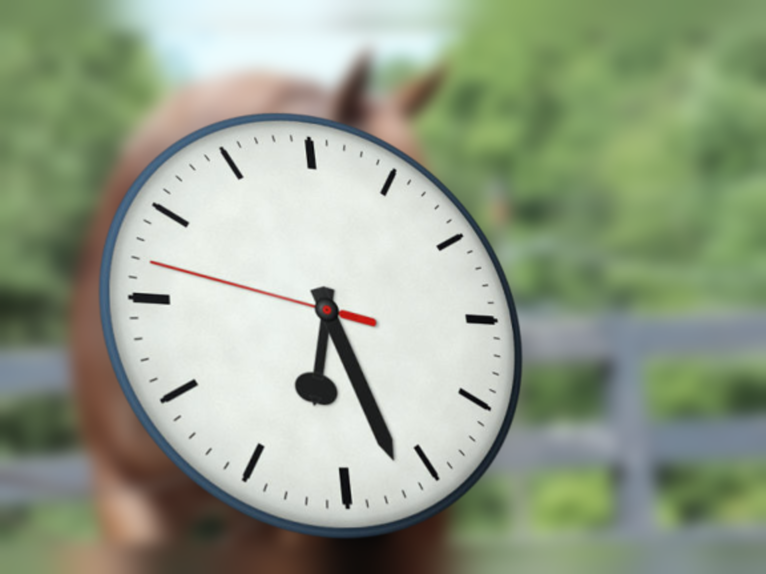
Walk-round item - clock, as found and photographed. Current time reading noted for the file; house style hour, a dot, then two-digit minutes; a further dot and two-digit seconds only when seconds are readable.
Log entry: 6.26.47
